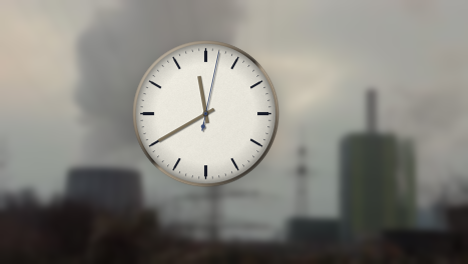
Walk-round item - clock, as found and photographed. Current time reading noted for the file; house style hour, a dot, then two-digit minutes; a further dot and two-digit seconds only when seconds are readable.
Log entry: 11.40.02
